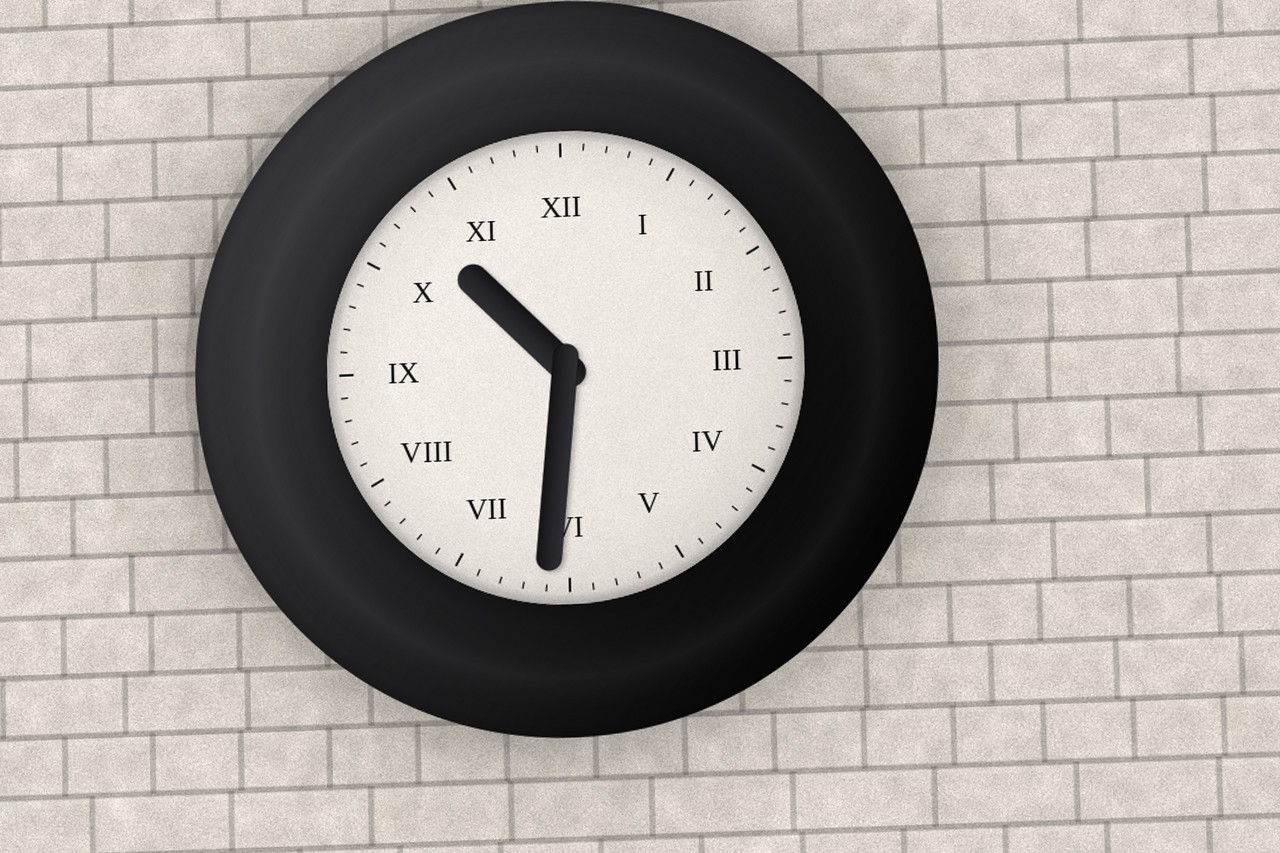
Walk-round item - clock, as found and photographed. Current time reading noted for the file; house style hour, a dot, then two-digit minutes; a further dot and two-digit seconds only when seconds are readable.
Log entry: 10.31
